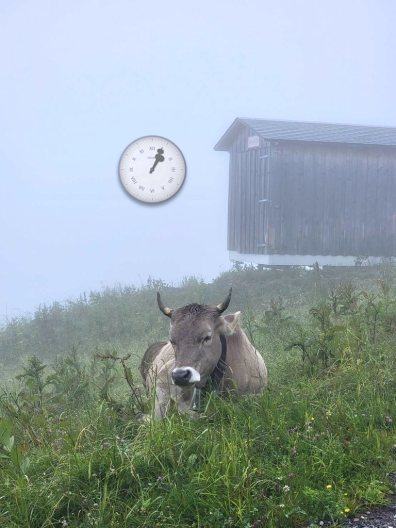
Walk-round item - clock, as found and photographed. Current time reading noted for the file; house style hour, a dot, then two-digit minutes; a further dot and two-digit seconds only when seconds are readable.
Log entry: 1.04
